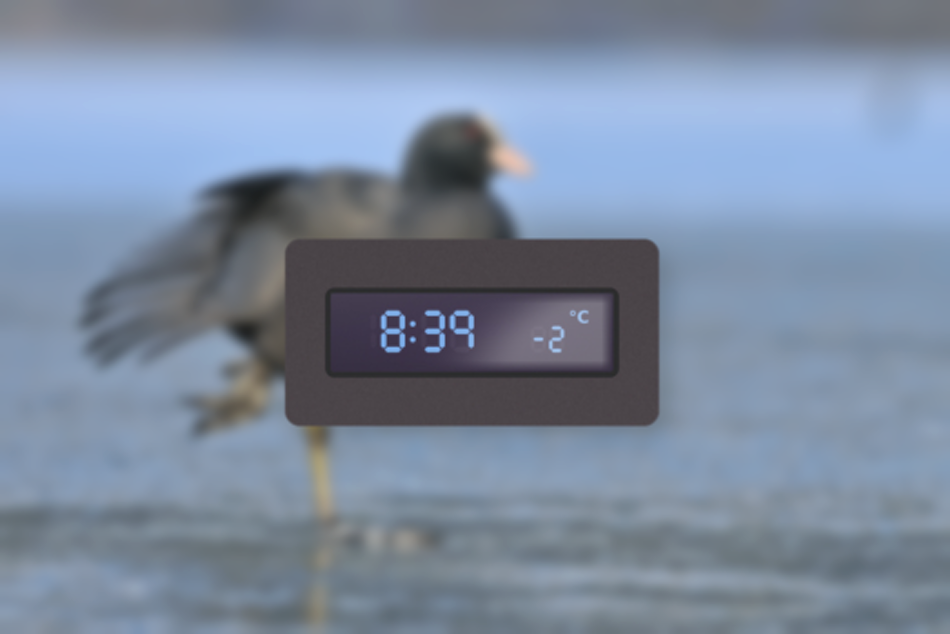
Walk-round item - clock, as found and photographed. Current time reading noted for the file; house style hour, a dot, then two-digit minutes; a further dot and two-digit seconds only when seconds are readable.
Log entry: 8.39
